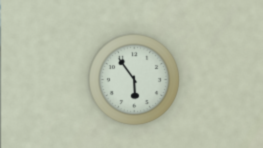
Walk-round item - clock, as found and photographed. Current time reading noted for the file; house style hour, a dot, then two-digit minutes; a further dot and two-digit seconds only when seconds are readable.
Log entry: 5.54
